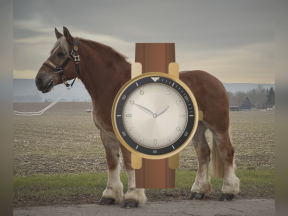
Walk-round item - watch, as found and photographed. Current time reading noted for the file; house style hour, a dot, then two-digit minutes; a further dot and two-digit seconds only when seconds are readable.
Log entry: 1.50
